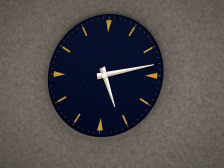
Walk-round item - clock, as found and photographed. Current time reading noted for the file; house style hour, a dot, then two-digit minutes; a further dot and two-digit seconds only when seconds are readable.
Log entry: 5.13
